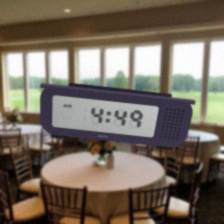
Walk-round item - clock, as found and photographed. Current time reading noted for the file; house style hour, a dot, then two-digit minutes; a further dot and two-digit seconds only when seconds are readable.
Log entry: 4.49
